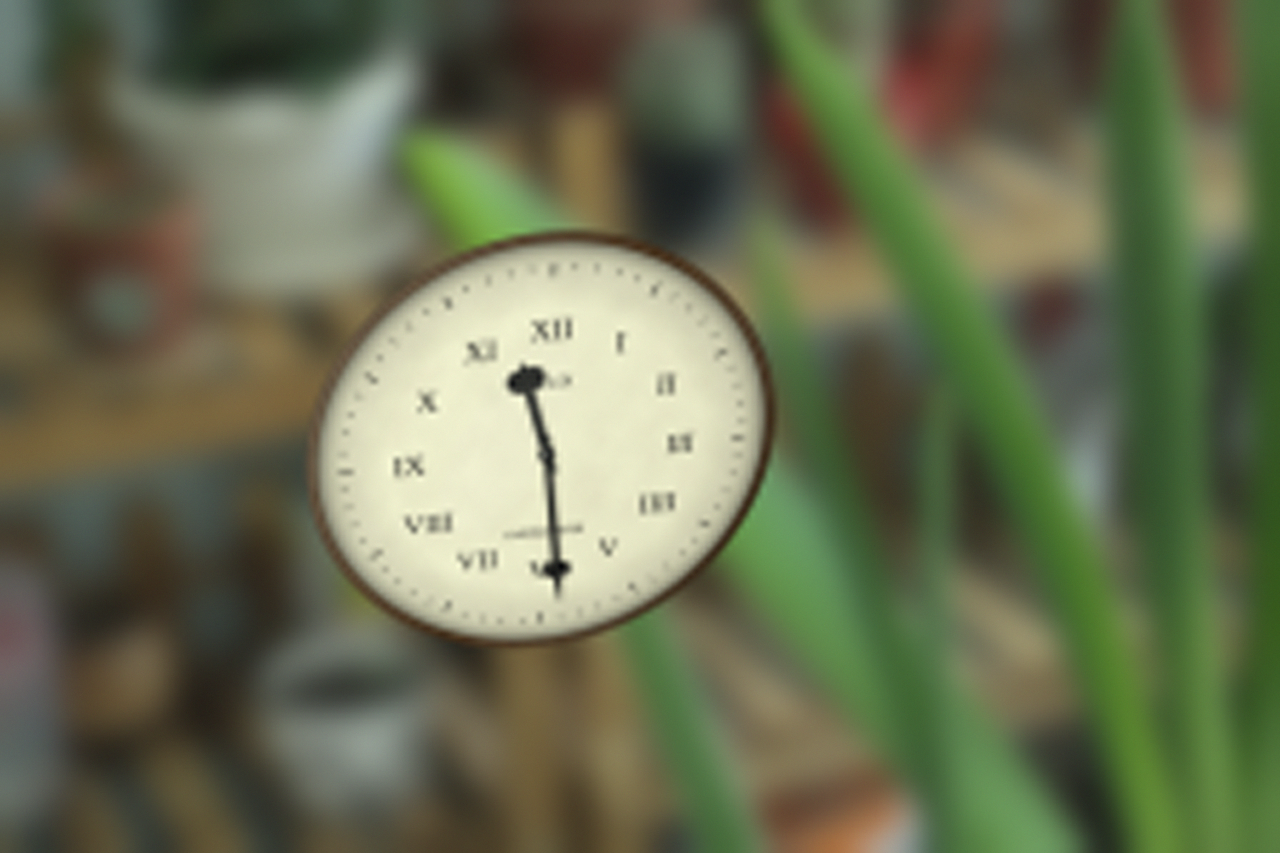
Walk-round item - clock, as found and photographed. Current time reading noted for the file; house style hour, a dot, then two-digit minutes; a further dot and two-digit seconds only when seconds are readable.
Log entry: 11.29
